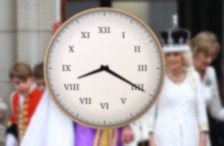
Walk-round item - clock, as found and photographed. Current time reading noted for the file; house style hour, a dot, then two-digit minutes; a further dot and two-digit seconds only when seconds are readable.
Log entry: 8.20
